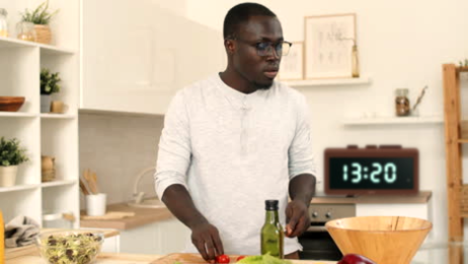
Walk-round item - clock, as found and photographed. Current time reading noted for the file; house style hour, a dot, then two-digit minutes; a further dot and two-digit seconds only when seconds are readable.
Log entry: 13.20
